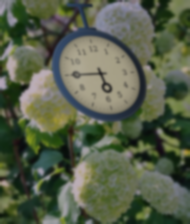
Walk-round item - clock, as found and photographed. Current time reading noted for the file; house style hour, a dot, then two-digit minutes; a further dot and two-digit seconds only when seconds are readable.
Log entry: 5.45
